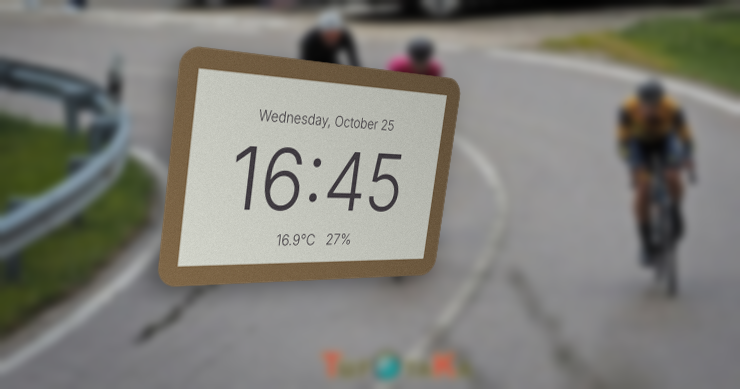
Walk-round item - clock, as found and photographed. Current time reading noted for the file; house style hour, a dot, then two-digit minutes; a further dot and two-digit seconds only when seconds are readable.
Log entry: 16.45
